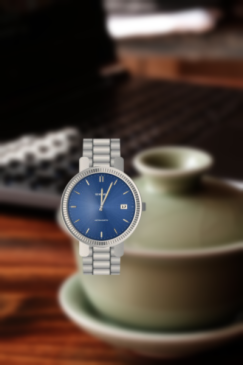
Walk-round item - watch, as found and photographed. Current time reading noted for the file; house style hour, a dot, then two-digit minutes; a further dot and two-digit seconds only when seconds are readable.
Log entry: 12.04
